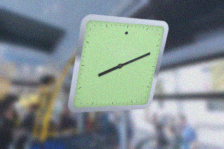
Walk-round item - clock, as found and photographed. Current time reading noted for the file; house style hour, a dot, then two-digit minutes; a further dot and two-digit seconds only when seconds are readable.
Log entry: 8.11
